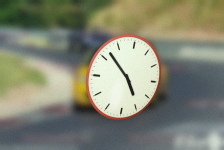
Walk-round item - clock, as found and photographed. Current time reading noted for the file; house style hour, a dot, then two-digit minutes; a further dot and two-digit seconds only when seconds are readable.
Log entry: 4.52
